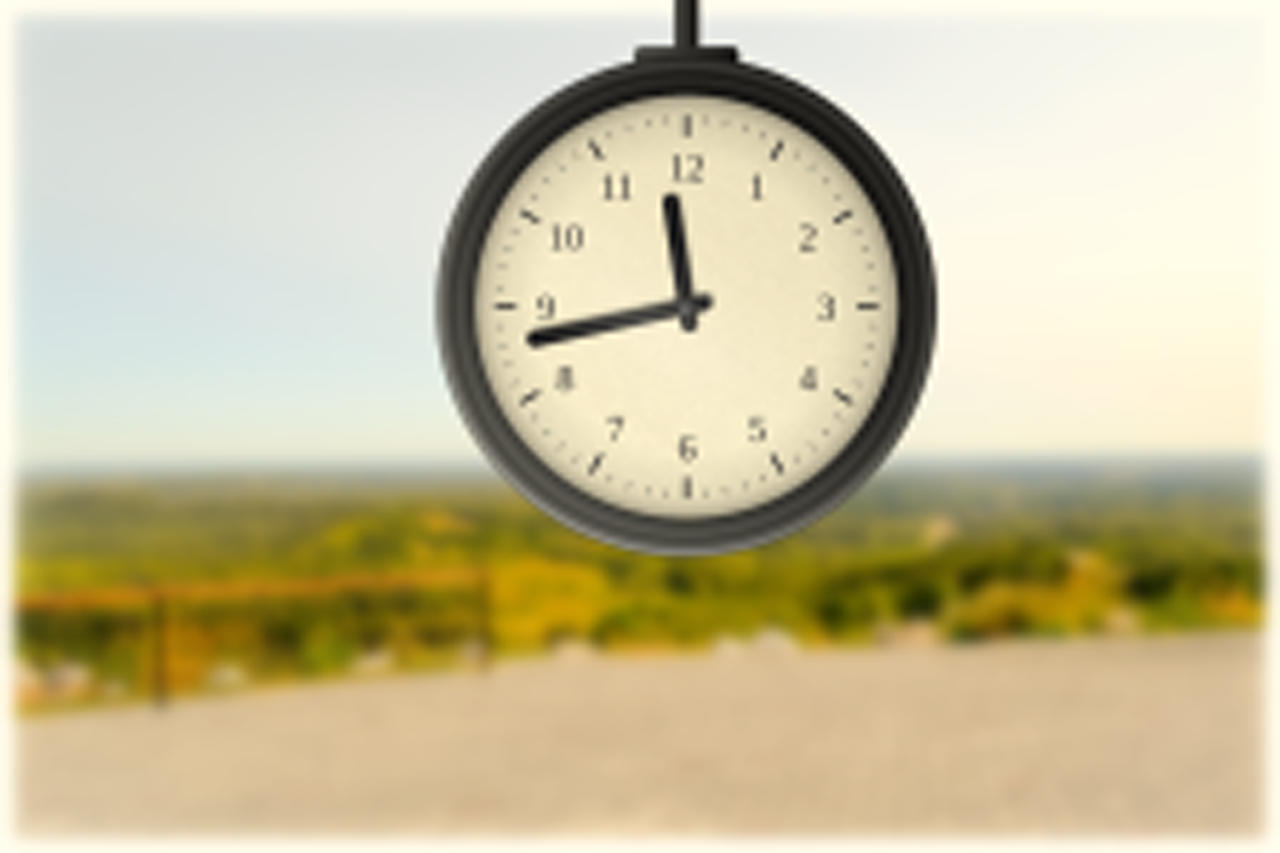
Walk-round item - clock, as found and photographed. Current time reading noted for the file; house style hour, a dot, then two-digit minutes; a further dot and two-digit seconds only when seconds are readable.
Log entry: 11.43
